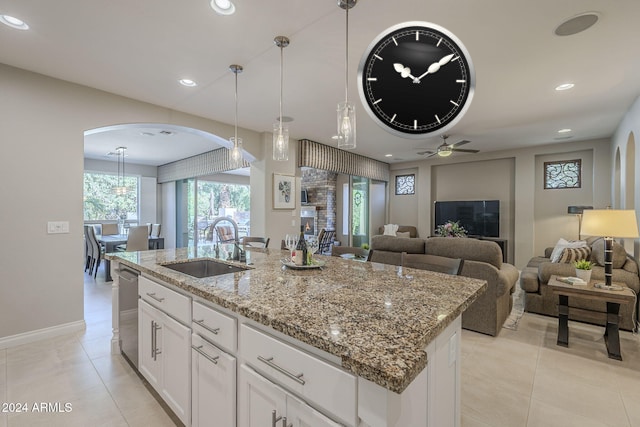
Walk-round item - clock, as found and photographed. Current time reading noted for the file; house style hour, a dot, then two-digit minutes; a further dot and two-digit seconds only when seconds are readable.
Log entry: 10.09
